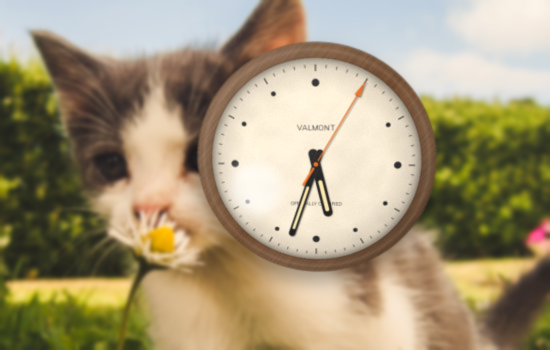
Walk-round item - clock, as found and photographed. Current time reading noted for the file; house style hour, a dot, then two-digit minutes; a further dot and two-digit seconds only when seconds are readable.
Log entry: 5.33.05
